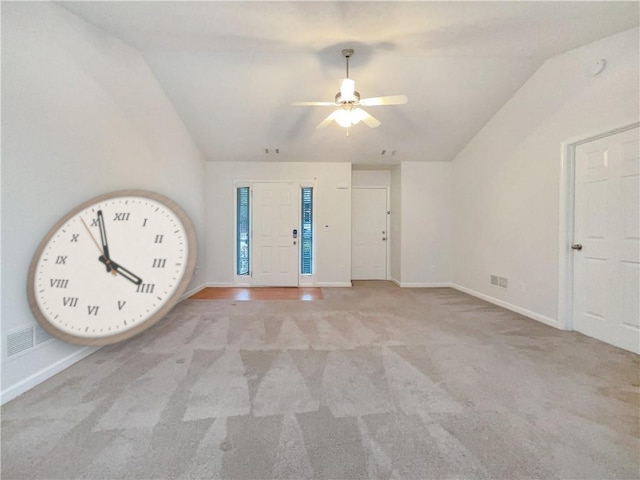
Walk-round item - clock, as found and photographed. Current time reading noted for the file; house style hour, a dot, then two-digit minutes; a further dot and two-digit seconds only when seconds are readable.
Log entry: 3.55.53
